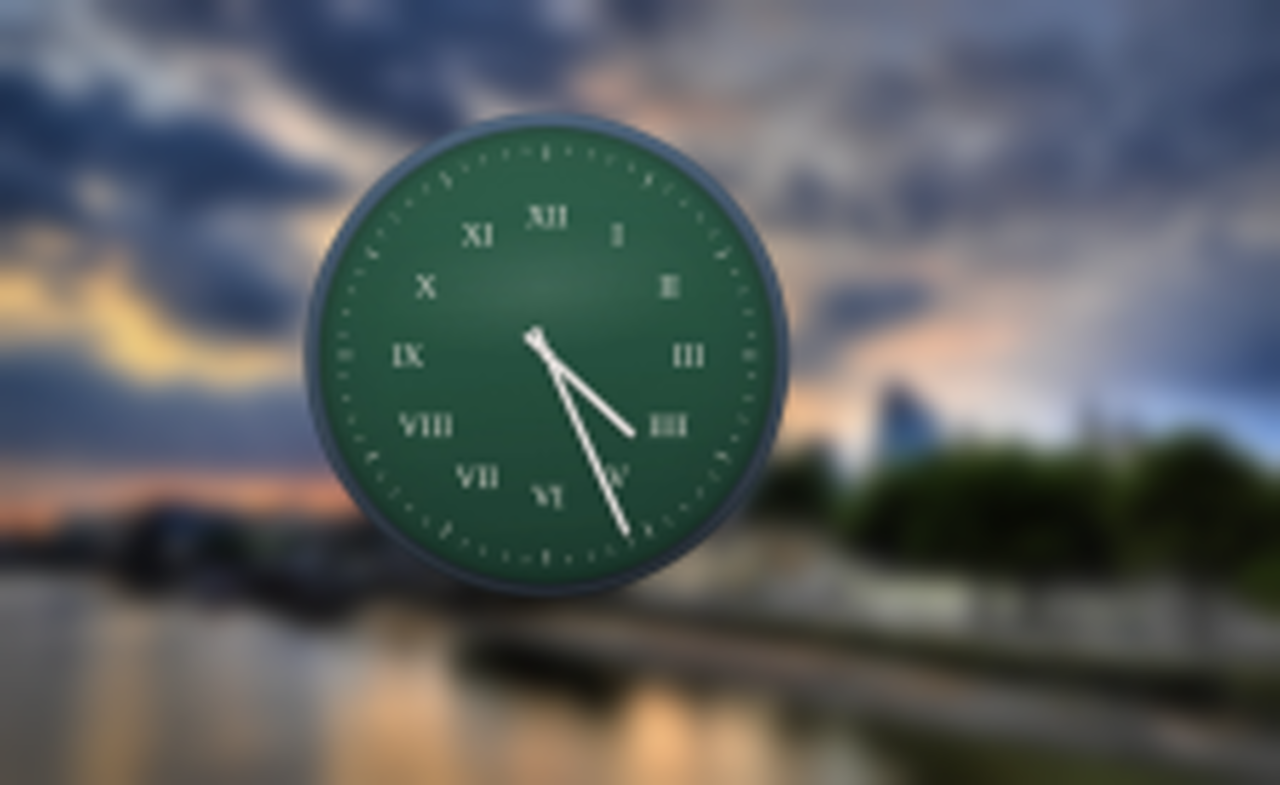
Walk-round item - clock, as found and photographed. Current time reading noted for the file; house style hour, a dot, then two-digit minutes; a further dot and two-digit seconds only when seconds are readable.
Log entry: 4.26
